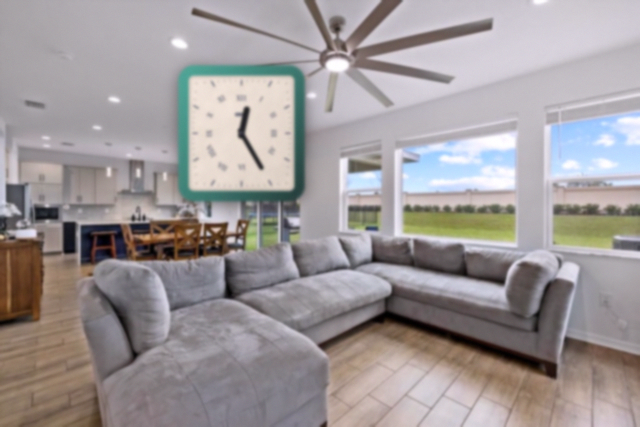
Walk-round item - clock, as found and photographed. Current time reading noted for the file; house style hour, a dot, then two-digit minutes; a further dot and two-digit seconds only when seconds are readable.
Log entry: 12.25
